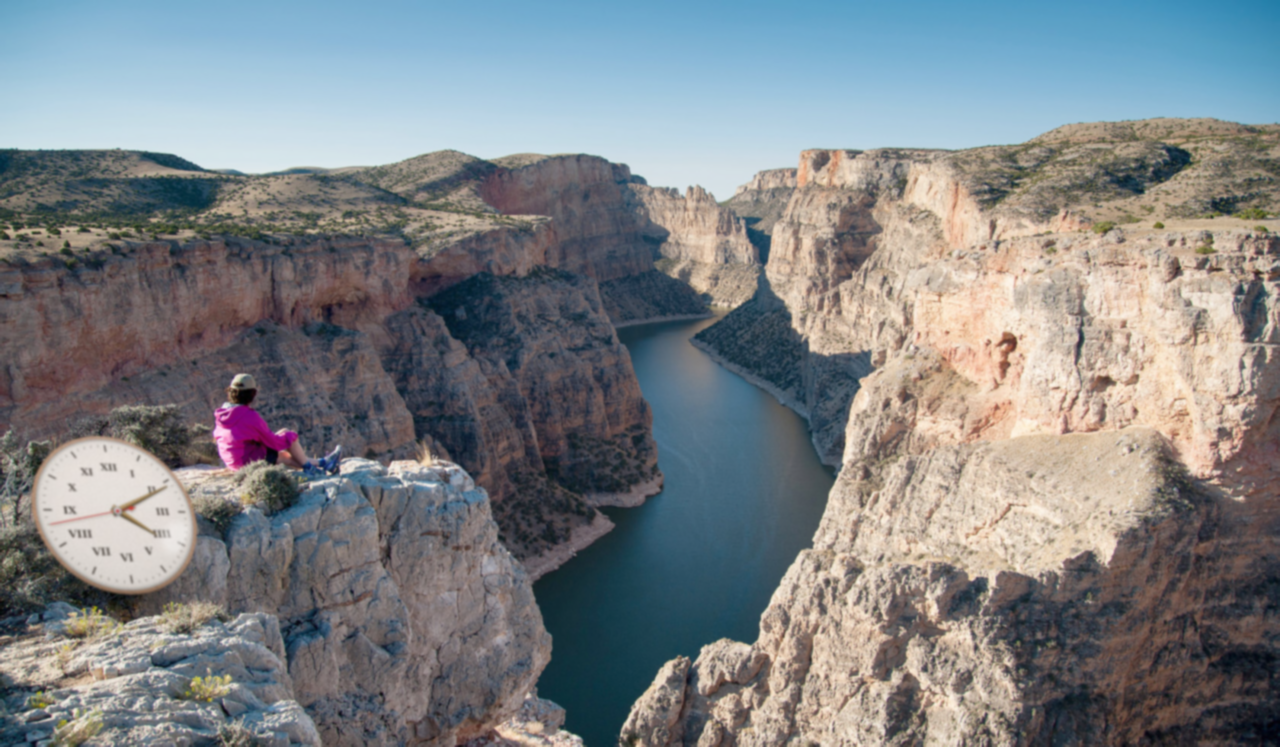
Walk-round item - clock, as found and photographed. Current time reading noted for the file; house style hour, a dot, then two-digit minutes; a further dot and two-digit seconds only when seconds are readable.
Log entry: 4.10.43
